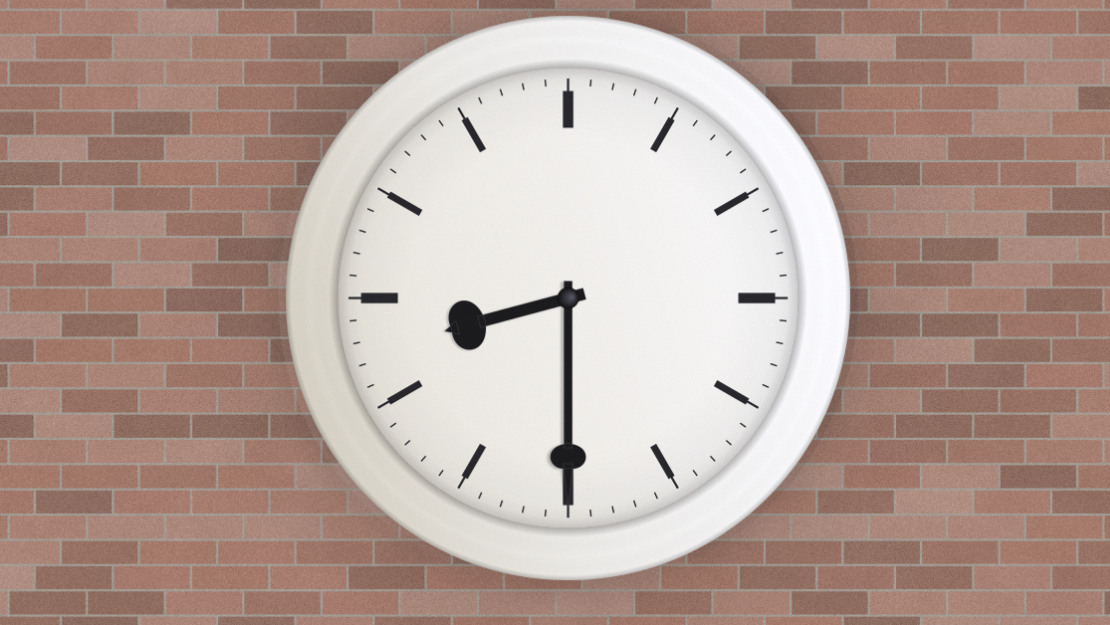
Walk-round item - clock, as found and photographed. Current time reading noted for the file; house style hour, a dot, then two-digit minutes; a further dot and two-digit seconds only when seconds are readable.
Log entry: 8.30
